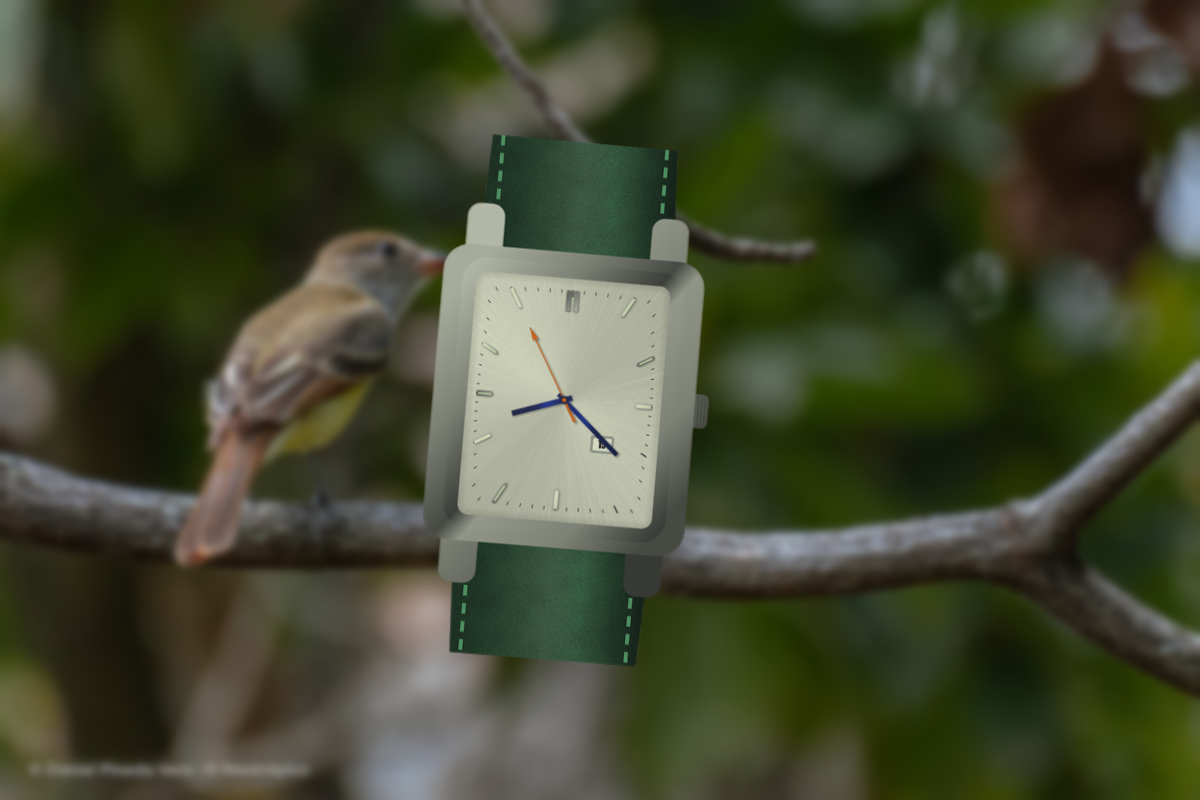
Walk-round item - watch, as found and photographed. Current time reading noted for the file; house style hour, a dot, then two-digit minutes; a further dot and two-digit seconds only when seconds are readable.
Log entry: 8.21.55
